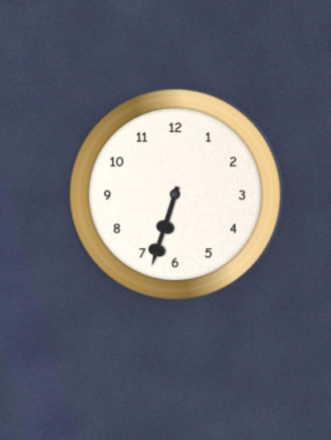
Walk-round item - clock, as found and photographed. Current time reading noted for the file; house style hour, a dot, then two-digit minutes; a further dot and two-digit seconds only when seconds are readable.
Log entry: 6.33
